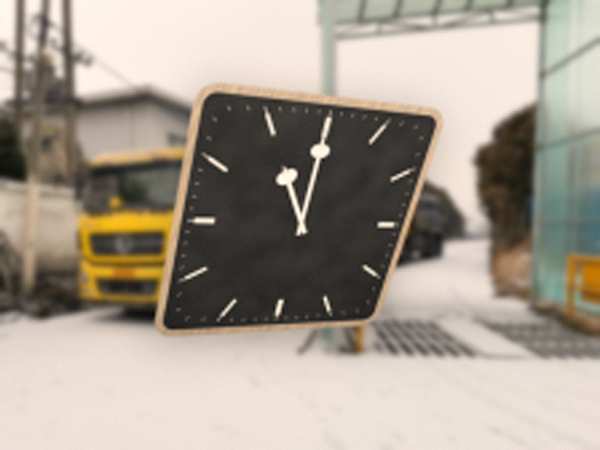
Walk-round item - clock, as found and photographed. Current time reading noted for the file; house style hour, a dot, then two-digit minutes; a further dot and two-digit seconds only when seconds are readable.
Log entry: 11.00
